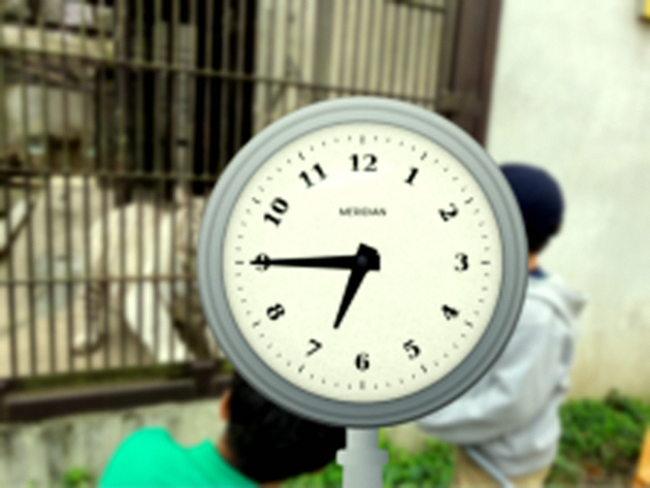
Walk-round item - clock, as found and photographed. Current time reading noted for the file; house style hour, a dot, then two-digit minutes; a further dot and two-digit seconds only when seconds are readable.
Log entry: 6.45
